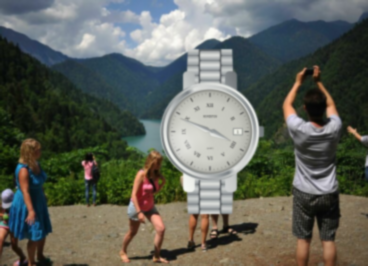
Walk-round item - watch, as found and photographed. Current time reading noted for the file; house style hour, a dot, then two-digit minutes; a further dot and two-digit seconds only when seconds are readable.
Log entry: 3.49
